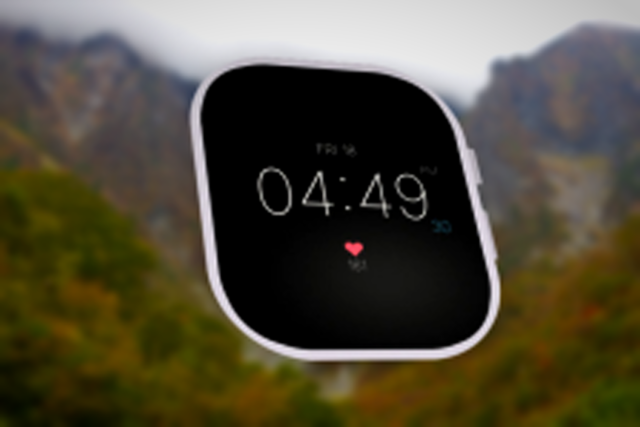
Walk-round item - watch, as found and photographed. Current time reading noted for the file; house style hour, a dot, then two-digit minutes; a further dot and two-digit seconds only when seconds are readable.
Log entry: 4.49
